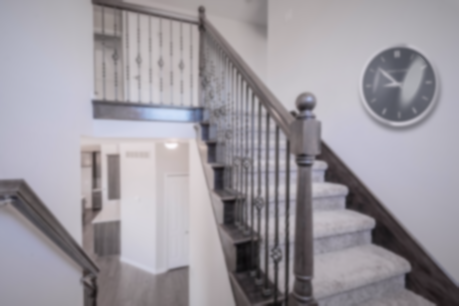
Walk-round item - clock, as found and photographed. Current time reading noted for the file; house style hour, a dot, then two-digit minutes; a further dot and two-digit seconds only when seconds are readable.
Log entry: 8.52
